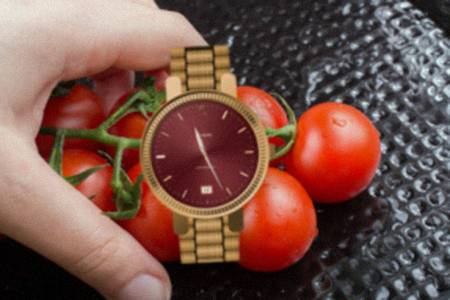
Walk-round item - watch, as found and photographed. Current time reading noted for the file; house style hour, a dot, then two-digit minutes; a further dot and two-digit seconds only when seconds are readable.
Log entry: 11.26
